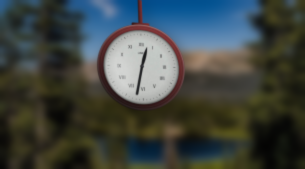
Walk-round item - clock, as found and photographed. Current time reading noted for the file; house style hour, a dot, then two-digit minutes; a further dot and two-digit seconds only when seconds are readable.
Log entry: 12.32
